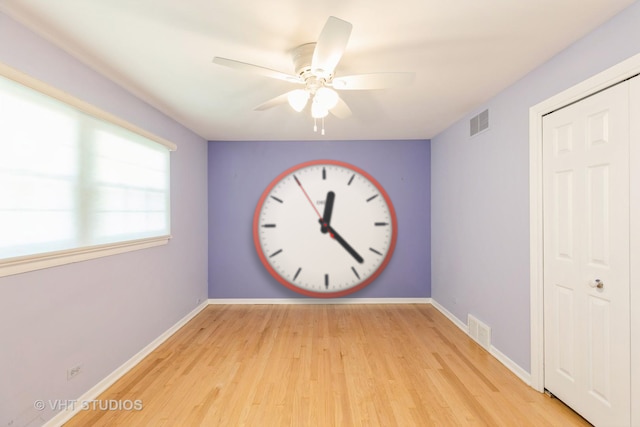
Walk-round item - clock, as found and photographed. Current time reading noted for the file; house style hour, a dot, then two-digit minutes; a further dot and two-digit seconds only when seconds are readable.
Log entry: 12.22.55
